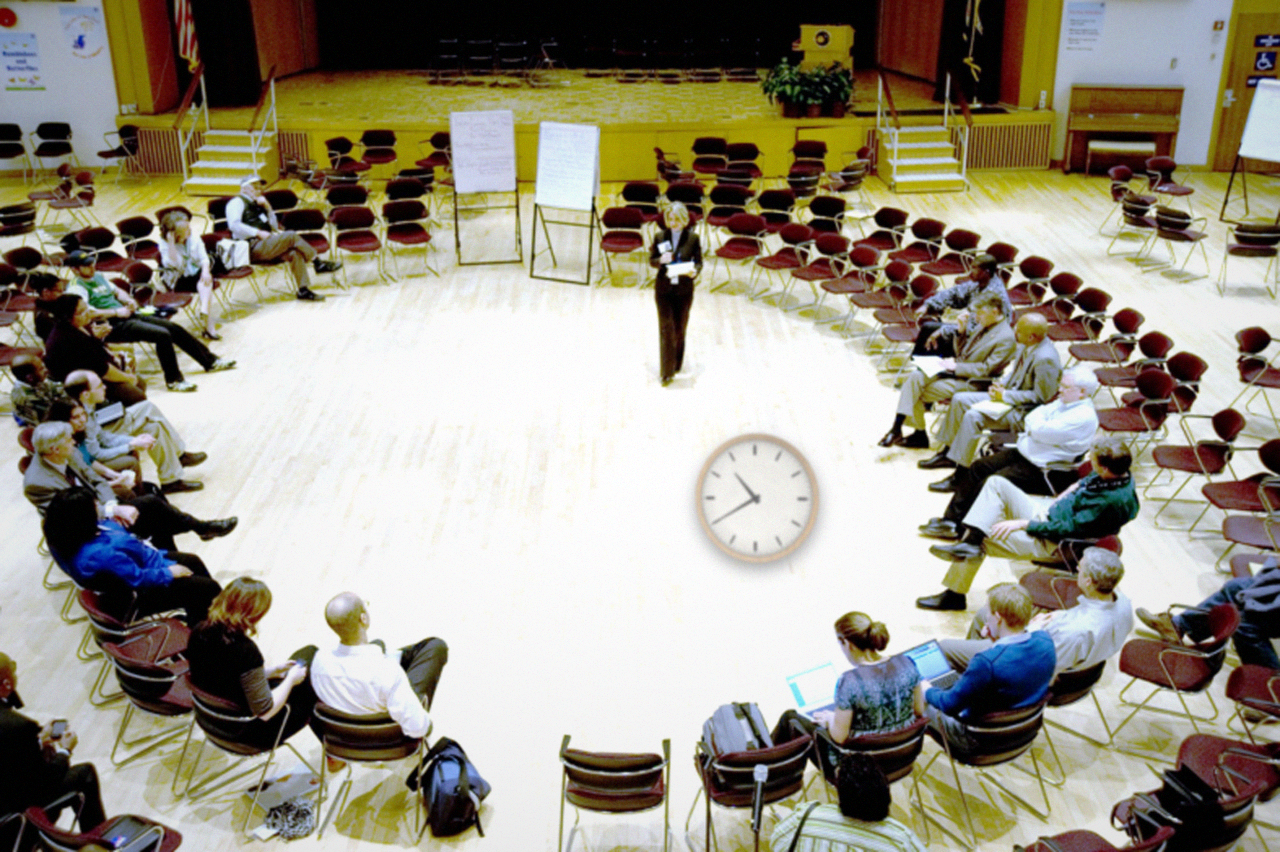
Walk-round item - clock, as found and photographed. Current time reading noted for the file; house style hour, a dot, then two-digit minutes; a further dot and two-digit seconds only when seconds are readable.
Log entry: 10.40
